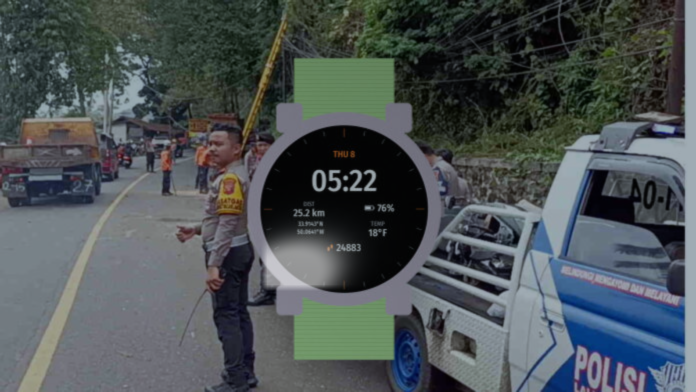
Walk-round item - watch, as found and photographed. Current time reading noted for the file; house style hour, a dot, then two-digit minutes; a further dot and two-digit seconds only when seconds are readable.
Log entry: 5.22
